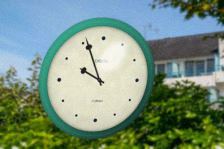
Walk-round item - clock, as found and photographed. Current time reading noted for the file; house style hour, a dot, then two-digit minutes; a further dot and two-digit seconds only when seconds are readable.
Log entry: 9.56
